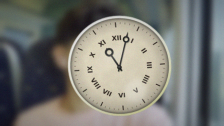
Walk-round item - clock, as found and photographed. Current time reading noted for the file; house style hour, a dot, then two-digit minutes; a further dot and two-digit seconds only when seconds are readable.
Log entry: 11.03
